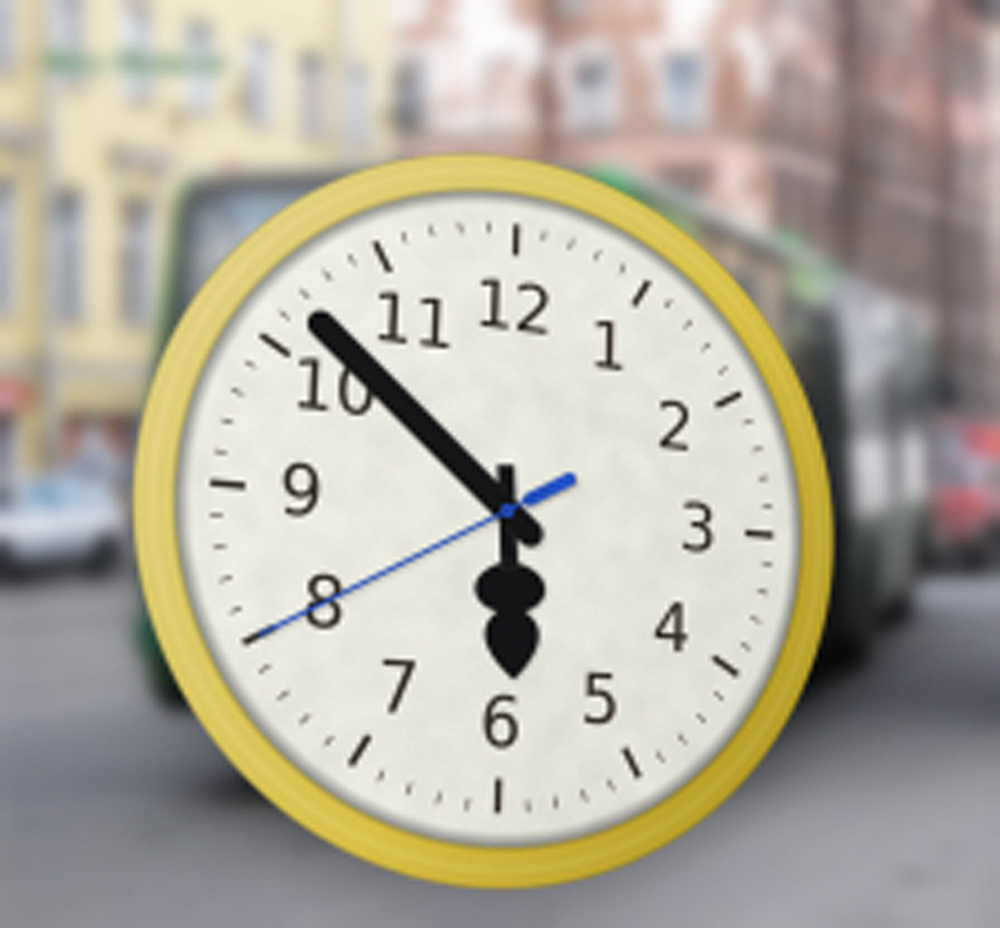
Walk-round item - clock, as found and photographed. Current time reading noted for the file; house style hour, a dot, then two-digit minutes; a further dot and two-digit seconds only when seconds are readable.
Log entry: 5.51.40
